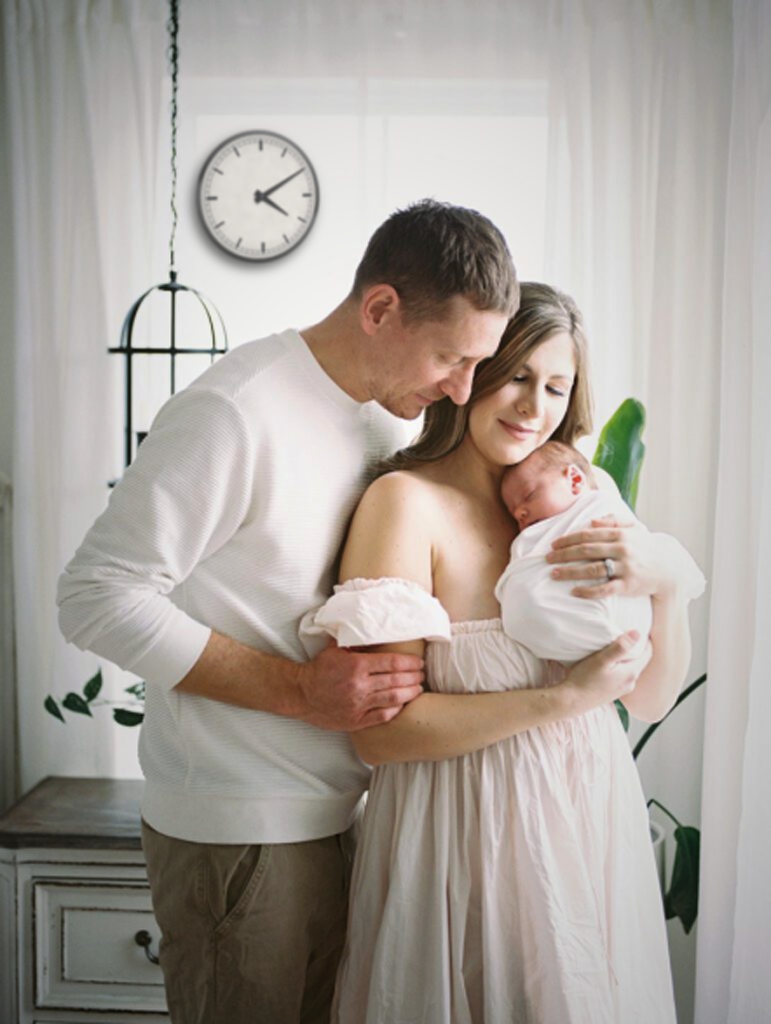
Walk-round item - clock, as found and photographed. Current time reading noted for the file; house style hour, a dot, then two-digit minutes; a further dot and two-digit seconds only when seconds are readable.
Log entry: 4.10
